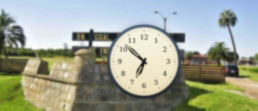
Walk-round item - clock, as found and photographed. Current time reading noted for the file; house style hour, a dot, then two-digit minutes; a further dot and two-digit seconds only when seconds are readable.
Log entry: 6.52
